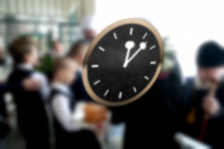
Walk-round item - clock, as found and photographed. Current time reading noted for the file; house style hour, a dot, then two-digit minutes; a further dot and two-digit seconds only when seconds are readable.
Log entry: 12.07
